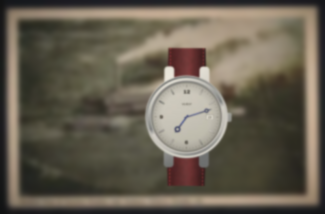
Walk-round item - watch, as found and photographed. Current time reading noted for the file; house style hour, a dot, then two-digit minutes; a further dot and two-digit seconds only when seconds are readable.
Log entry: 7.12
